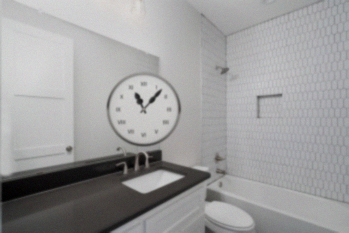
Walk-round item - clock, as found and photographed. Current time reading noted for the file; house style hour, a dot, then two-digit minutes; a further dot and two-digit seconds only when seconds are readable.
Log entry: 11.07
